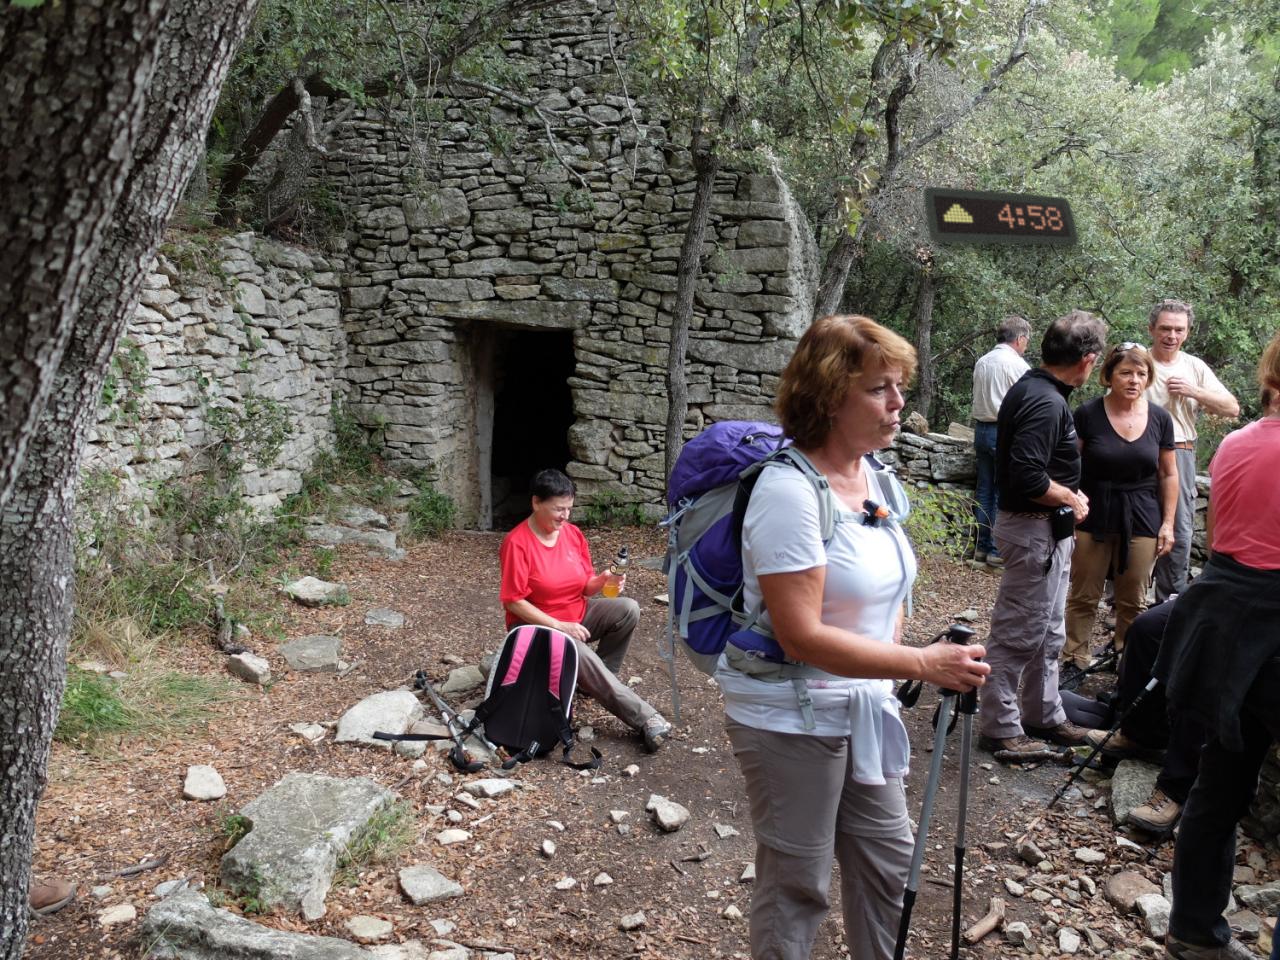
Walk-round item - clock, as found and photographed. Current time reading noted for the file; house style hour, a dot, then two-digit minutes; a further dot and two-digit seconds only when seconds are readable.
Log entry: 4.58
